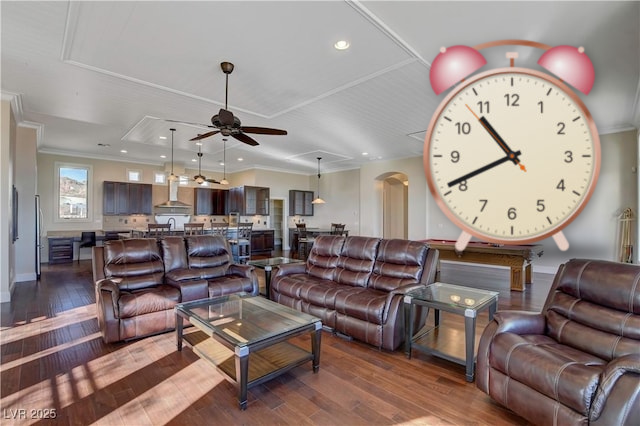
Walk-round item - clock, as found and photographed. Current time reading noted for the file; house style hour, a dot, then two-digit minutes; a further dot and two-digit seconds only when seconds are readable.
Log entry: 10.40.53
